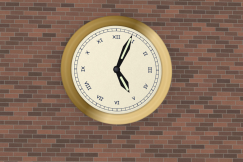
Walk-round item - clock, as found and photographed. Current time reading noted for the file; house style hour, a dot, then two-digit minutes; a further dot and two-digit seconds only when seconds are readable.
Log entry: 5.04
